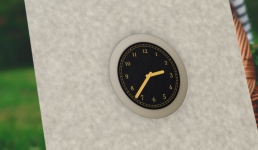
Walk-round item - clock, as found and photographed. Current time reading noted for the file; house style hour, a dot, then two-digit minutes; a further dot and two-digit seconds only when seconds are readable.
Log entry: 2.37
